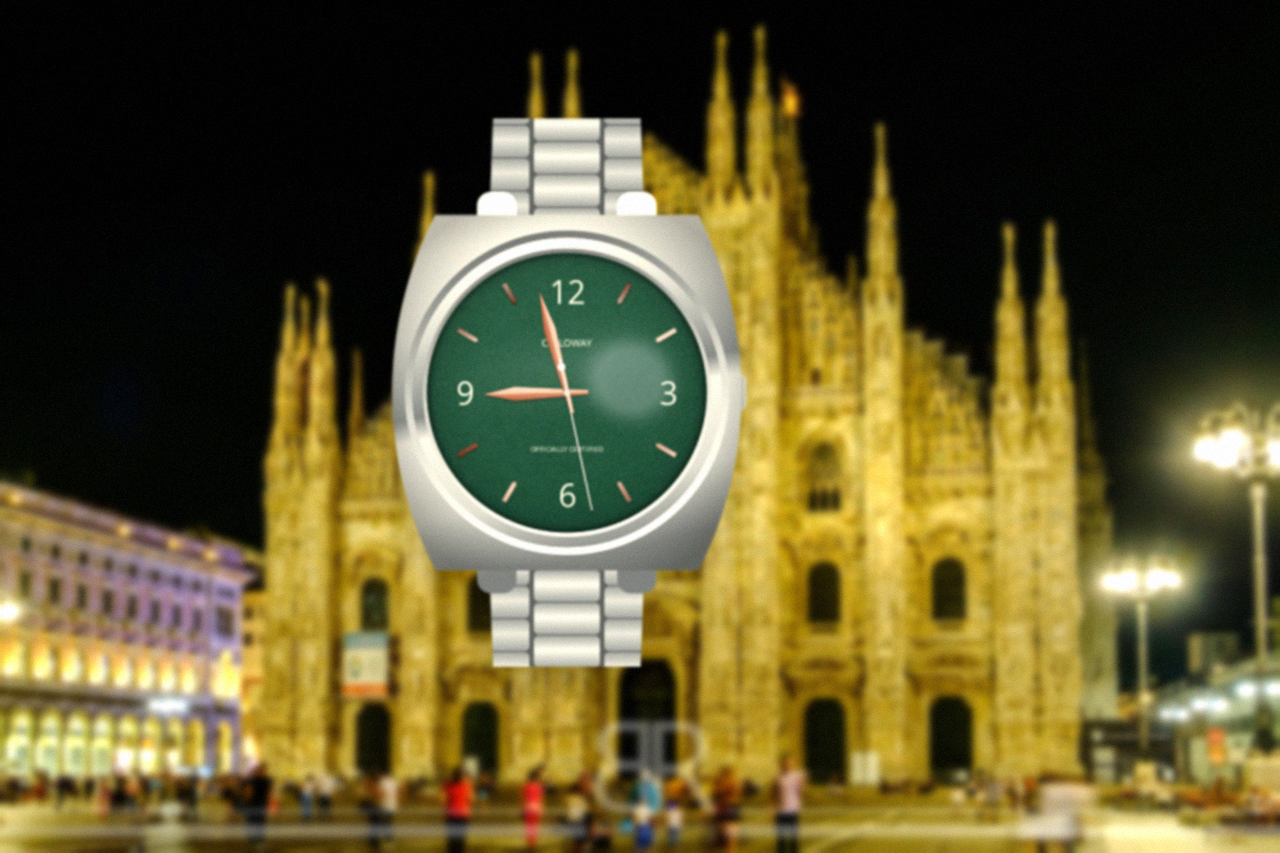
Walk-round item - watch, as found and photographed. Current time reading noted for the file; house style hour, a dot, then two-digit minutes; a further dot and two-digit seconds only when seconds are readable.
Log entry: 8.57.28
